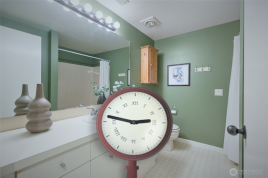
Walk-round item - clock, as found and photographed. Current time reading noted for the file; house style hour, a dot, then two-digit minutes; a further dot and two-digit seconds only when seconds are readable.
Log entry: 2.47
